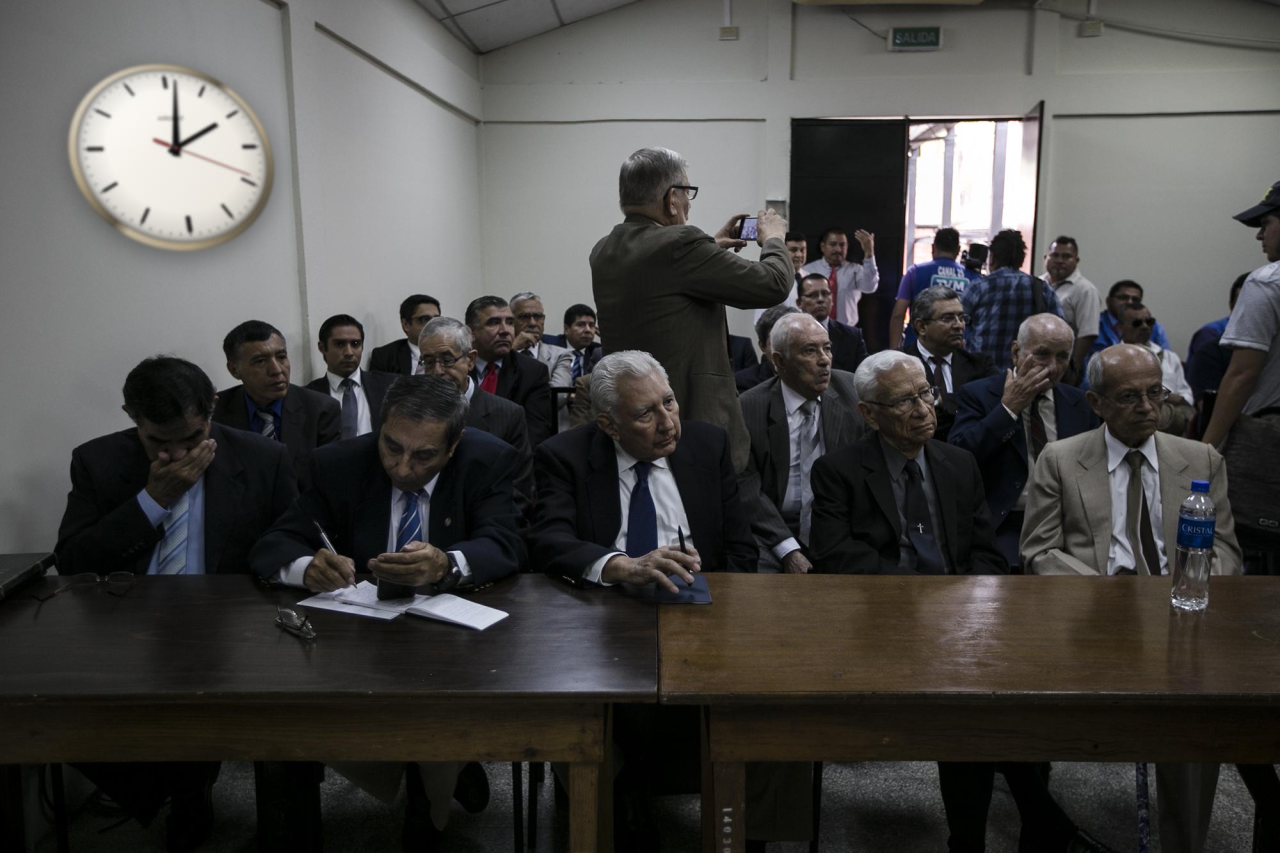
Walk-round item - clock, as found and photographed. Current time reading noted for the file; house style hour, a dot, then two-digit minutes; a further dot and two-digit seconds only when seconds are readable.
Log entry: 2.01.19
